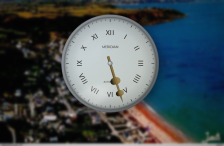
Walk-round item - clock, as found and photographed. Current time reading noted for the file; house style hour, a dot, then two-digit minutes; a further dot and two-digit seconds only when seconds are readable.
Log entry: 5.27
